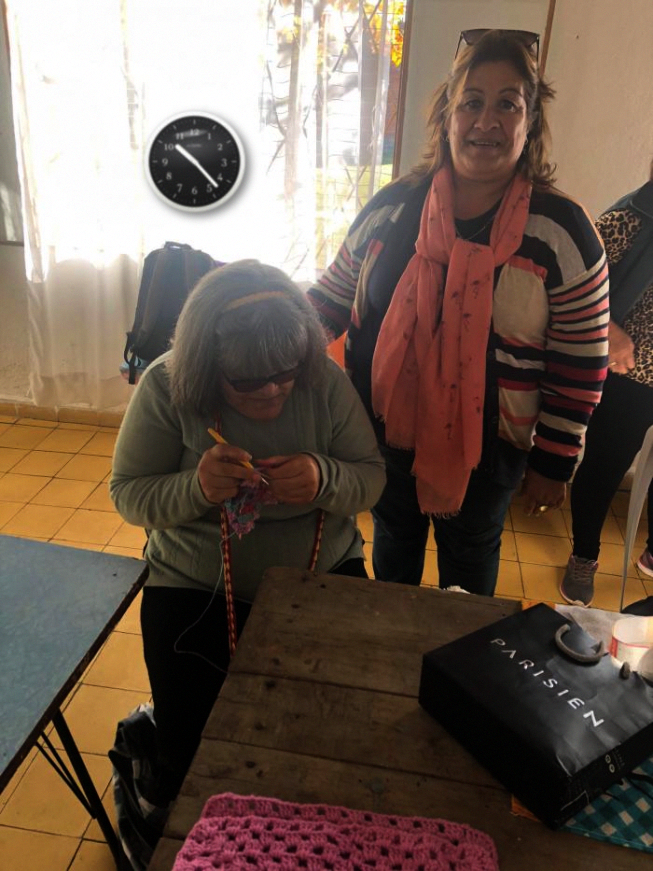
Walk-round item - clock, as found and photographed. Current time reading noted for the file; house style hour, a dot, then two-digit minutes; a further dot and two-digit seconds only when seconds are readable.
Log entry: 10.23
